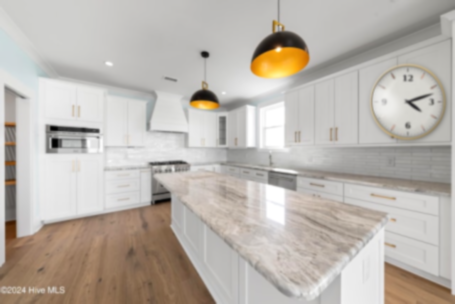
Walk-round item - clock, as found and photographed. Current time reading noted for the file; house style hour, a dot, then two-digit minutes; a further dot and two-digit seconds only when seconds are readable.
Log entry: 4.12
